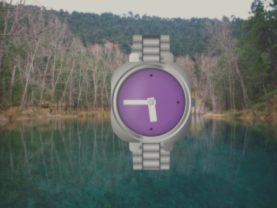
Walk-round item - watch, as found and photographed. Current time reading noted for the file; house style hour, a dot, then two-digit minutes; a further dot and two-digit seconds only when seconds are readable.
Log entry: 5.45
